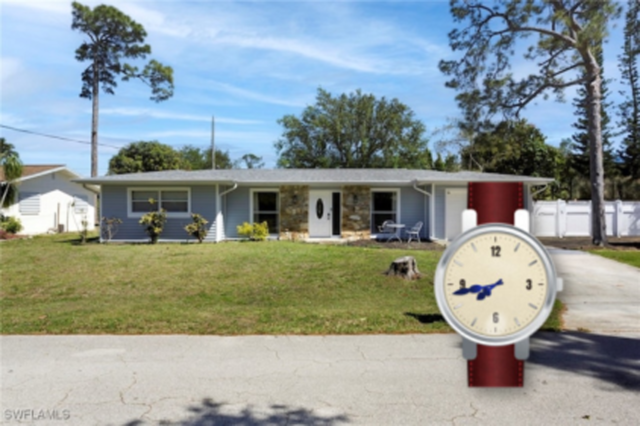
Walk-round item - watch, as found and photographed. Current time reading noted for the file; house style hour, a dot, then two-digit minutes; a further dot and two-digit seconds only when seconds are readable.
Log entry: 7.43
